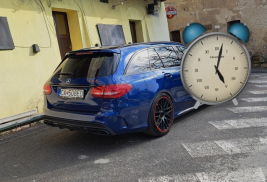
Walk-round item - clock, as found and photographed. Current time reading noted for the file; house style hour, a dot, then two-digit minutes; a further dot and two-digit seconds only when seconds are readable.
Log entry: 5.02
